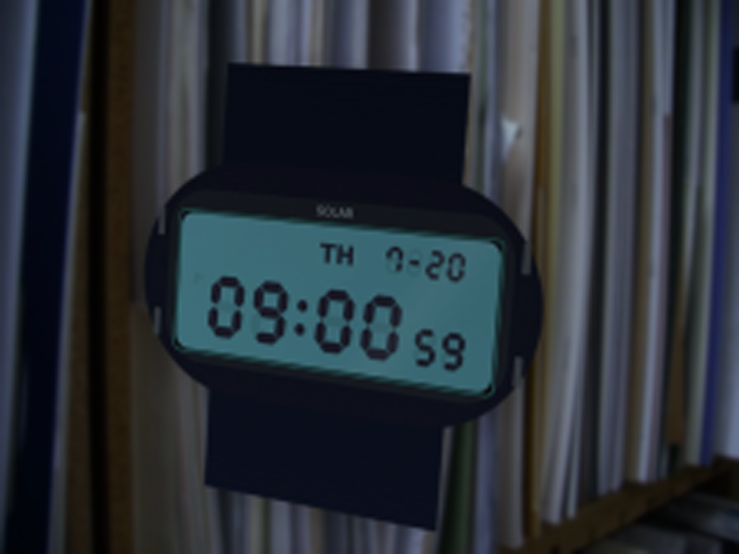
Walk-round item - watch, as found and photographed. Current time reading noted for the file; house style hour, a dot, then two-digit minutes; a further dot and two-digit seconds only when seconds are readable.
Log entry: 9.00.59
